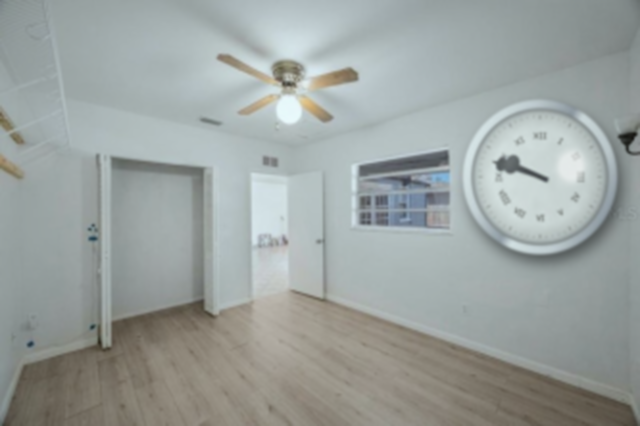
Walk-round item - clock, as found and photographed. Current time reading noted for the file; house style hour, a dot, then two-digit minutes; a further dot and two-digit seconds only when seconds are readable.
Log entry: 9.48
